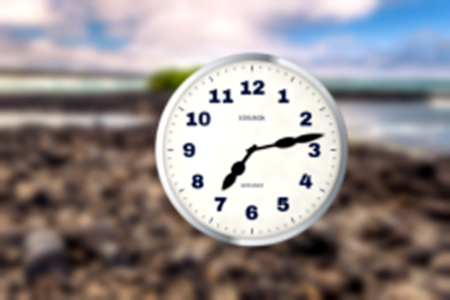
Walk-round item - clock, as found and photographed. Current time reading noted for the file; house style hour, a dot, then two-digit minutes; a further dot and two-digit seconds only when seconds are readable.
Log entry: 7.13
